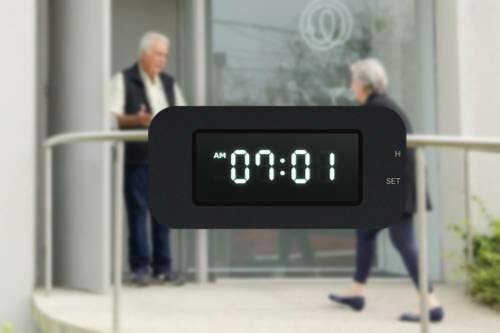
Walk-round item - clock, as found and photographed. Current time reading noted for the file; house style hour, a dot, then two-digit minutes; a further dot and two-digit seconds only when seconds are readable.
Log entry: 7.01
